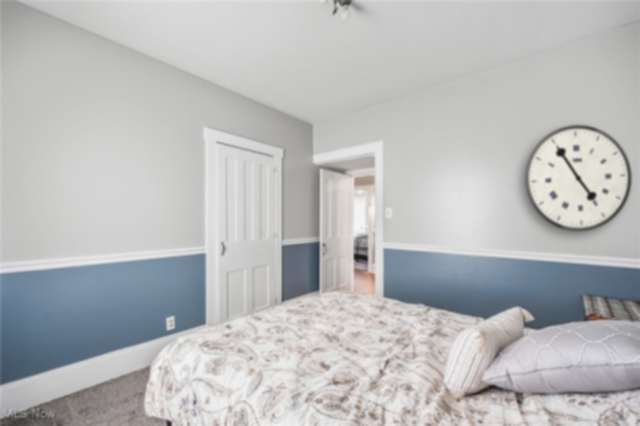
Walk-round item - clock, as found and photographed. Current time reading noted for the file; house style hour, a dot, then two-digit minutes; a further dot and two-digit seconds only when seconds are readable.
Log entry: 4.55
